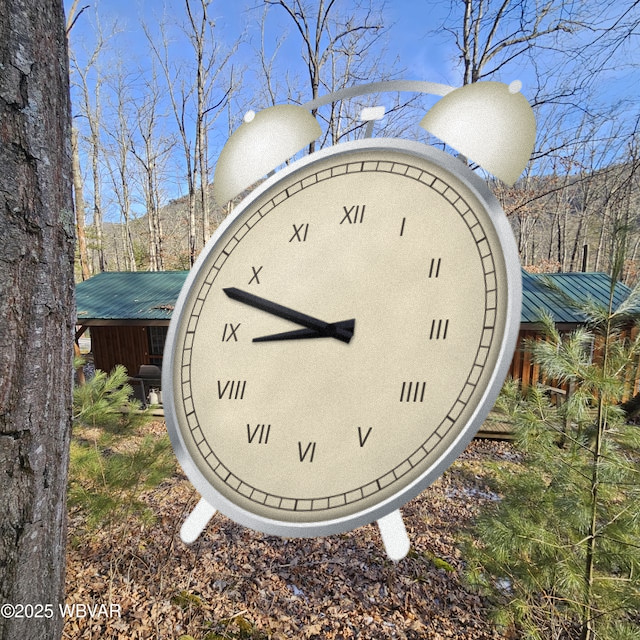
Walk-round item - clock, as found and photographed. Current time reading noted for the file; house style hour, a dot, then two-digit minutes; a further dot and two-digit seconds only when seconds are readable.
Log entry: 8.48
